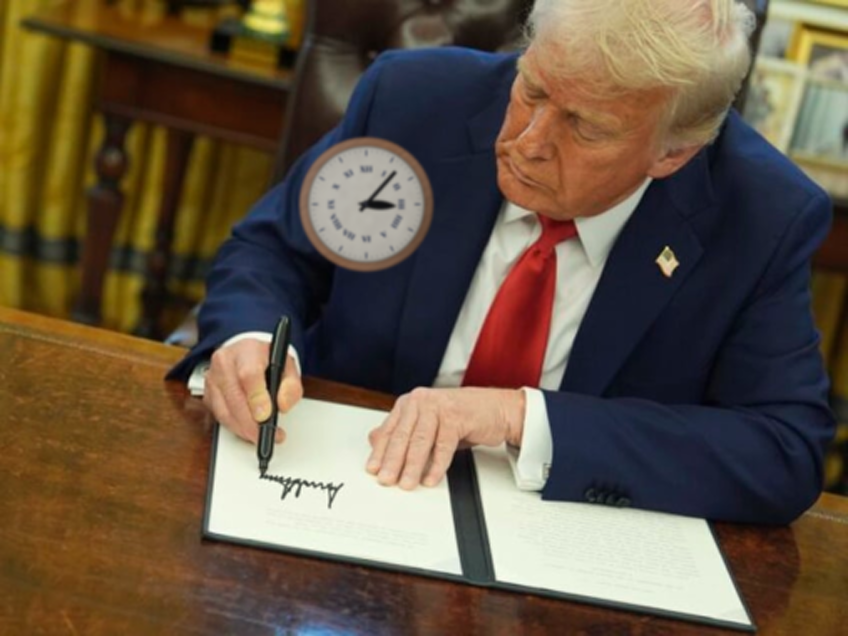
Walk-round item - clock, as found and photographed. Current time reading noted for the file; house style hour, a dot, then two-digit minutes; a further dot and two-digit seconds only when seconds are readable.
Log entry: 3.07
